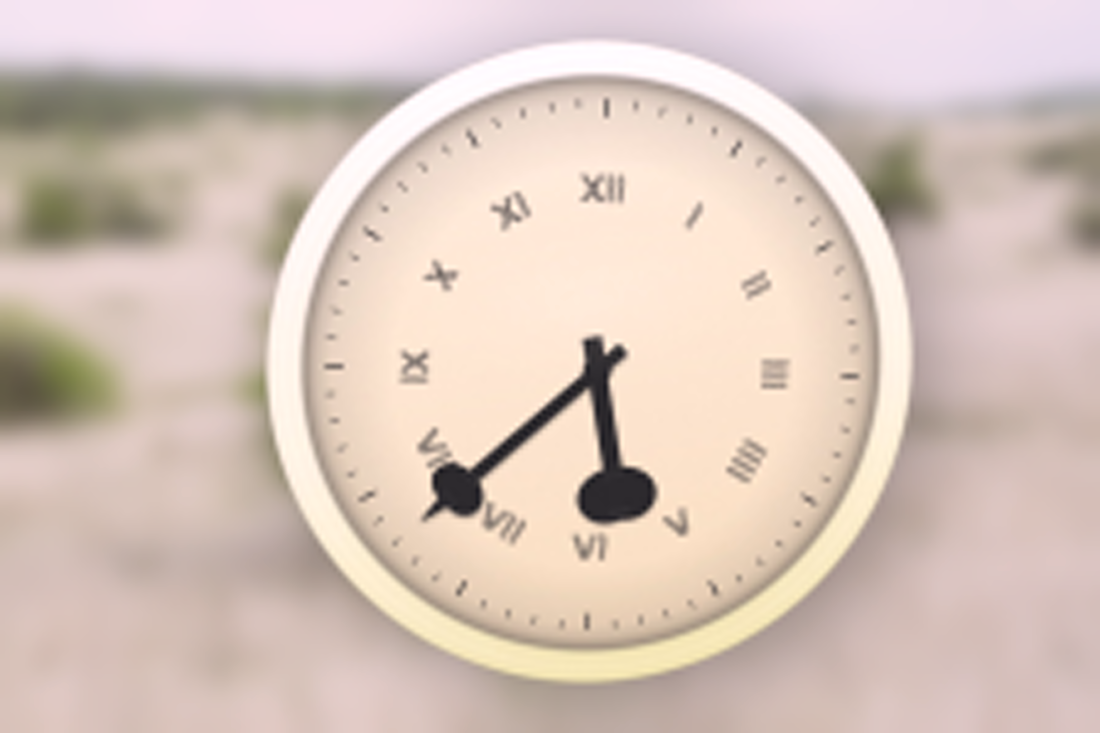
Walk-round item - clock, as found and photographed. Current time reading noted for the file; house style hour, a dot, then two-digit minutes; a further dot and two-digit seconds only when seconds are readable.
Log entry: 5.38
